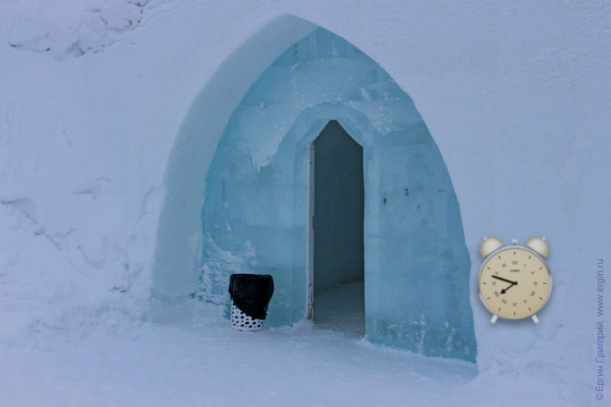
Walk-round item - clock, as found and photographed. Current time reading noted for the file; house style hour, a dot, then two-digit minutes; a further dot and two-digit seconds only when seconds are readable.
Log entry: 7.48
